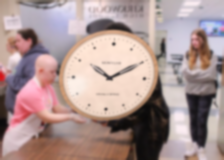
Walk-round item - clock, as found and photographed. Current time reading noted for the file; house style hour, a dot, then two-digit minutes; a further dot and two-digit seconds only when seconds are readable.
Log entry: 10.10
